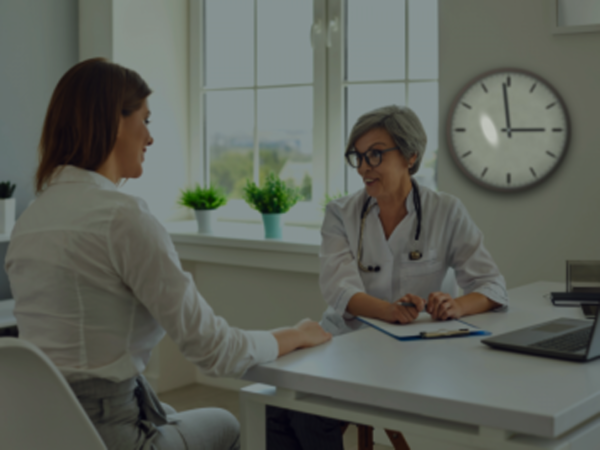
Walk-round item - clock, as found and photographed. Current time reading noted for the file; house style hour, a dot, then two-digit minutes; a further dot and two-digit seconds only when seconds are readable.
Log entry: 2.59
